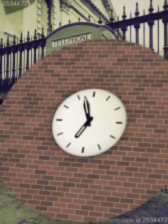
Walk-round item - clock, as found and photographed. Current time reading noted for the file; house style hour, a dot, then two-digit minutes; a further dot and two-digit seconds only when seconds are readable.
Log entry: 6.57
